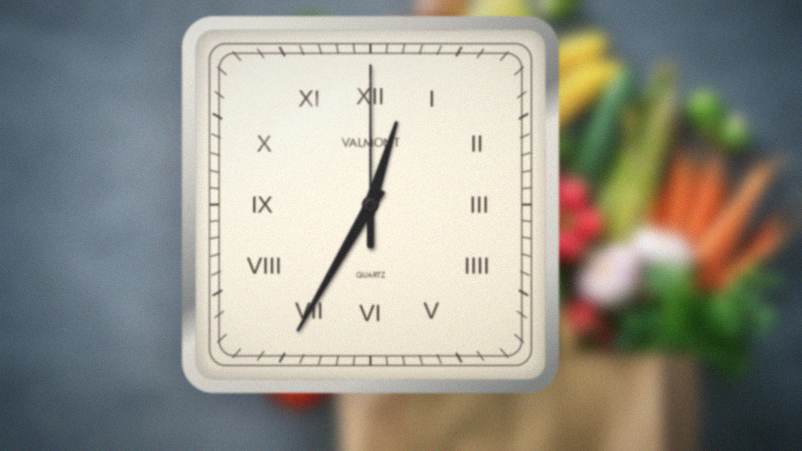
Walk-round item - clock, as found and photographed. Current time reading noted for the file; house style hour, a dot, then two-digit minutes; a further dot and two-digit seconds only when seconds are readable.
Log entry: 12.35.00
